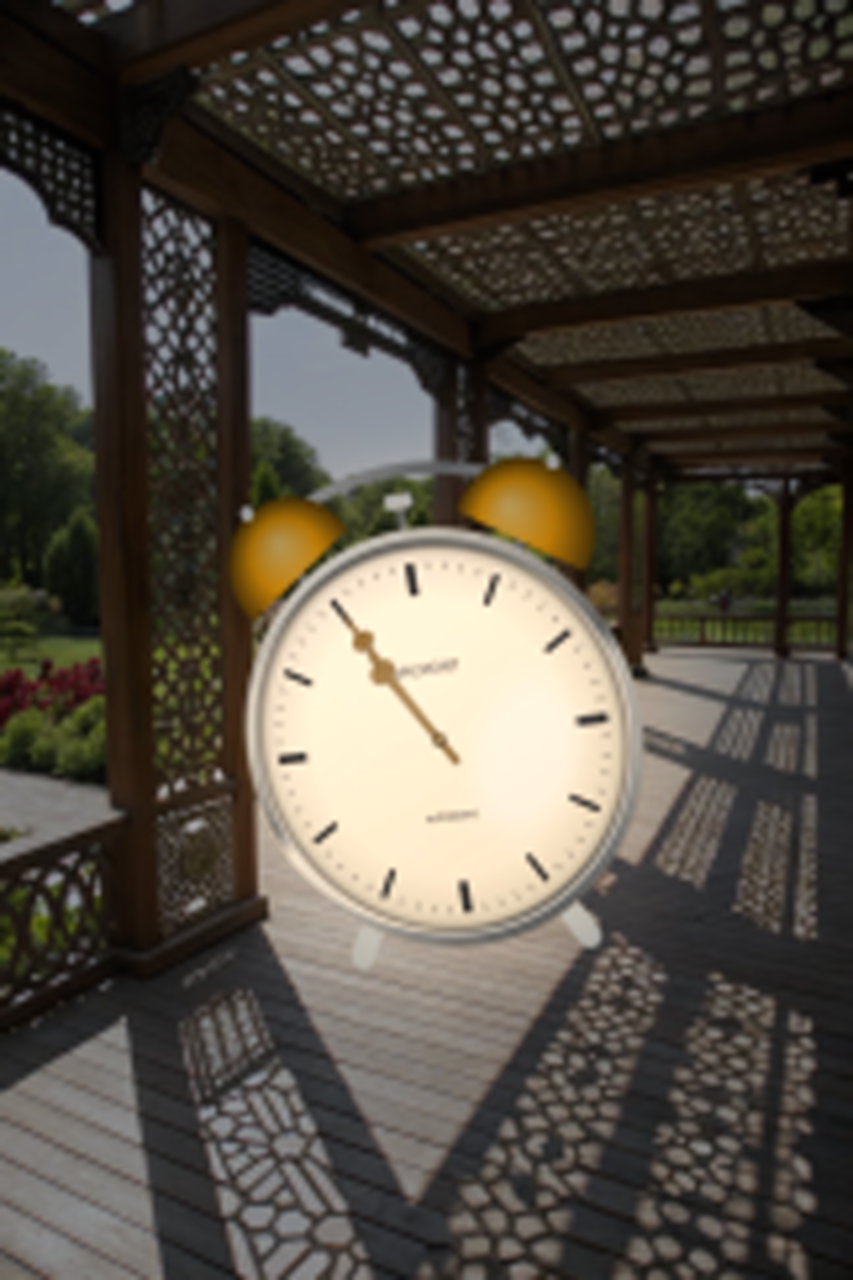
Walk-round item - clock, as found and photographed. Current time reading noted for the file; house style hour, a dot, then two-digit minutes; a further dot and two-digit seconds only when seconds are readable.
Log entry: 10.55
